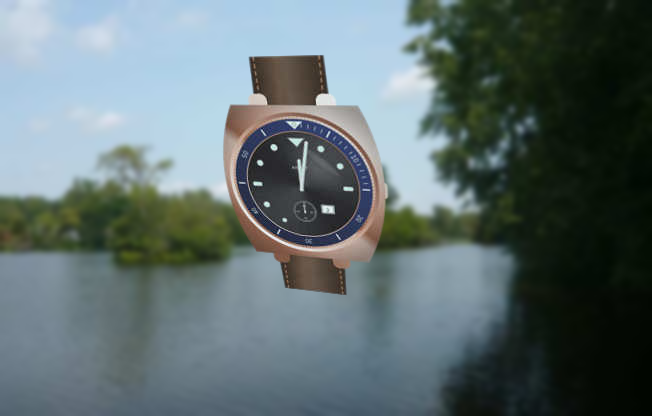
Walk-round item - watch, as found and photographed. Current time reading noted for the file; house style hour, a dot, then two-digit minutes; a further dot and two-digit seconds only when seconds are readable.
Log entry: 12.02
